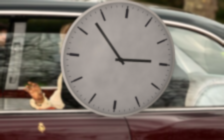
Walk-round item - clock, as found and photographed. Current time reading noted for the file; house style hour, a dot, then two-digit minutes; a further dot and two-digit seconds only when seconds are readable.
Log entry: 2.53
